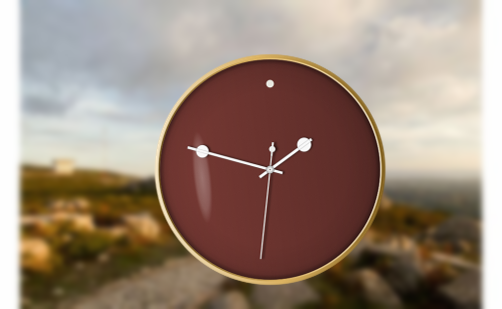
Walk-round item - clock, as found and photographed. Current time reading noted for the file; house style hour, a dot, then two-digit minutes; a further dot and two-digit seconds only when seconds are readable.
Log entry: 1.47.31
